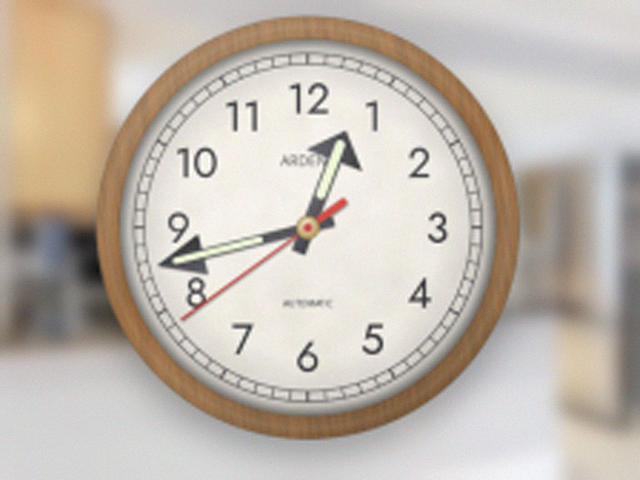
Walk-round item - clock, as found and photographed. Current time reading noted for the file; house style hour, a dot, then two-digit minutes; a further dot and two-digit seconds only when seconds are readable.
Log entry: 12.42.39
